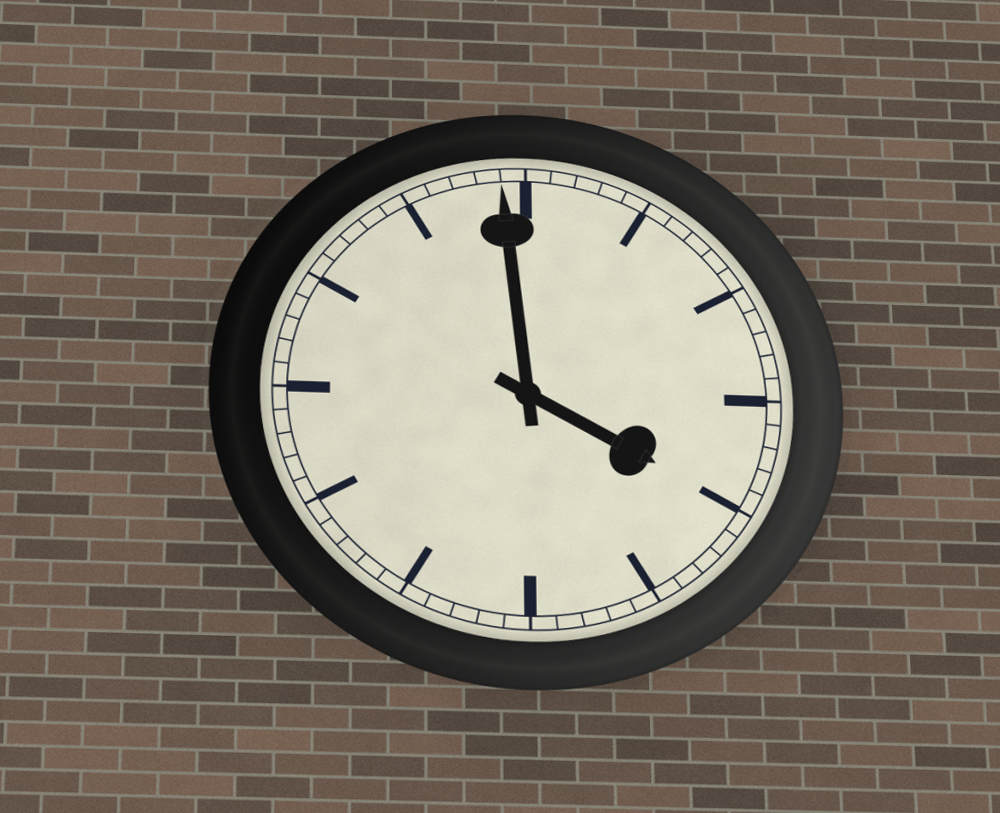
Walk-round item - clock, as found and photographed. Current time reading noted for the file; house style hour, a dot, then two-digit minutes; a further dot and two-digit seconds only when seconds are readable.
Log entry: 3.59
